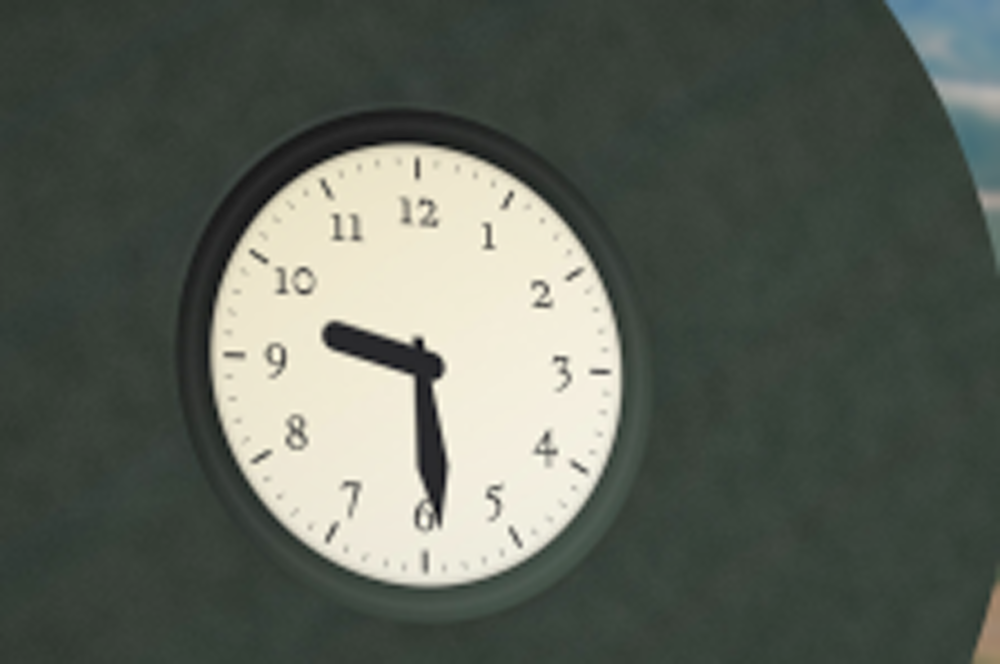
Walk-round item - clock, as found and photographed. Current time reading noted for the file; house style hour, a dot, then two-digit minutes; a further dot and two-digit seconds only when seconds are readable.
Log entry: 9.29
